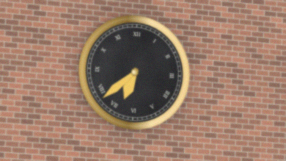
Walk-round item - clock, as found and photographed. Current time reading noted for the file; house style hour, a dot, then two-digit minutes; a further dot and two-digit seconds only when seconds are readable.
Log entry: 6.38
